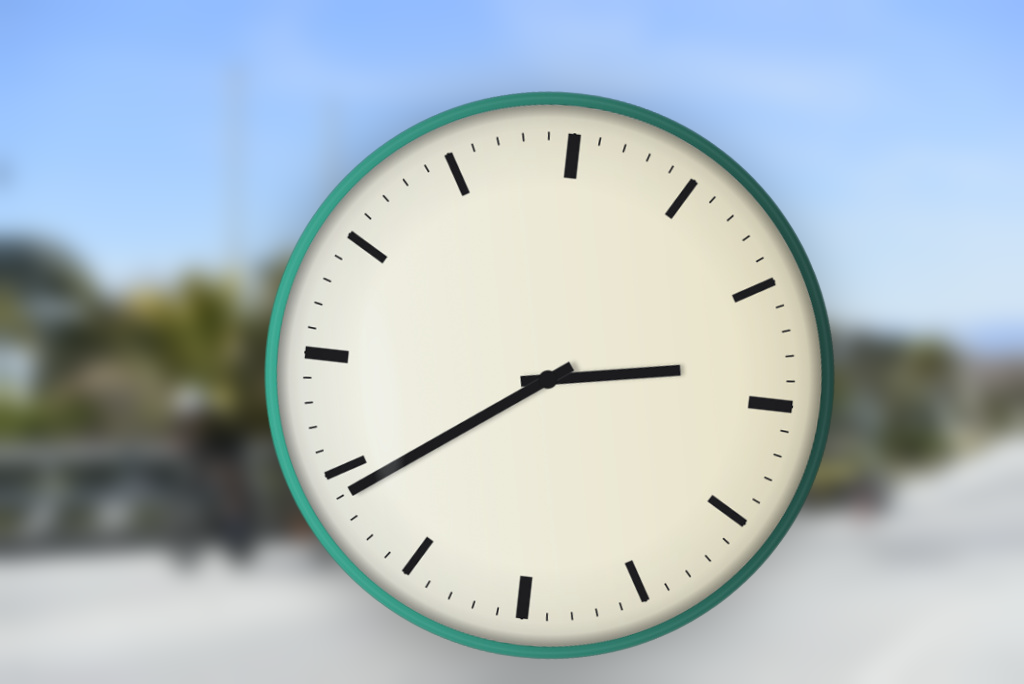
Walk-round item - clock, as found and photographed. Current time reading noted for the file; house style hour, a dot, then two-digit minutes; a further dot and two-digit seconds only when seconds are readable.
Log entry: 2.39
